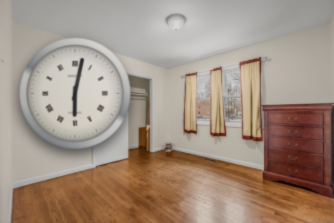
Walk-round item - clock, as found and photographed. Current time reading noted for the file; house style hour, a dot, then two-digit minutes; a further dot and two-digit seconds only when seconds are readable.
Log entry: 6.02
